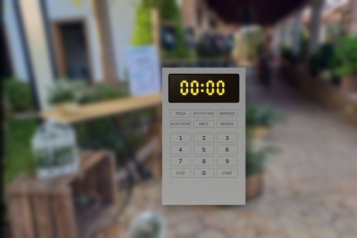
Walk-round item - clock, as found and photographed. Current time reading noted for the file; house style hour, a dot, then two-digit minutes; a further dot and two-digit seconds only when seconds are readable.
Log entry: 0.00
